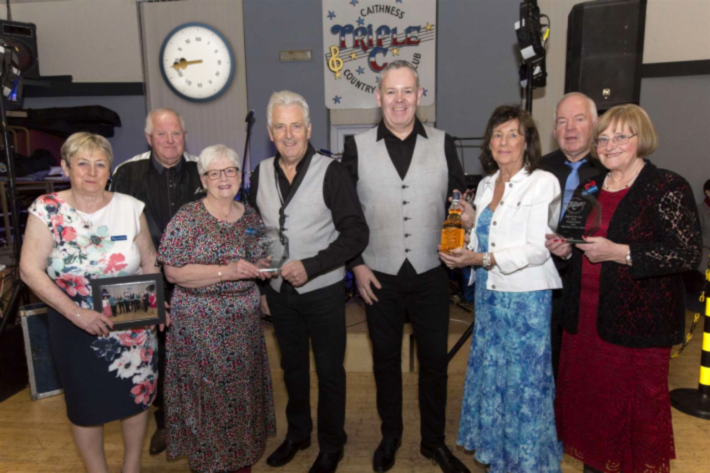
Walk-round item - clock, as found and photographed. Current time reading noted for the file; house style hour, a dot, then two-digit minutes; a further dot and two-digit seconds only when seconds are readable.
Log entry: 8.43
